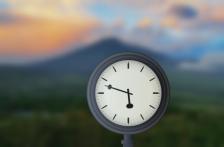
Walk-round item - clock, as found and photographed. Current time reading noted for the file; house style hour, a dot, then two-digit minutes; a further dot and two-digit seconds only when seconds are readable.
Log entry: 5.48
